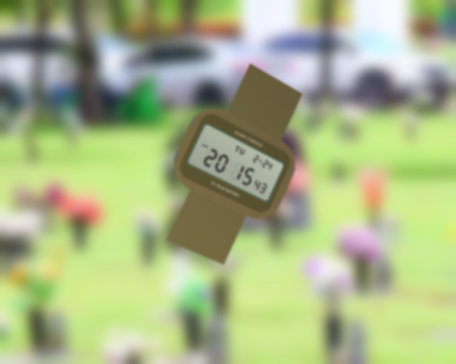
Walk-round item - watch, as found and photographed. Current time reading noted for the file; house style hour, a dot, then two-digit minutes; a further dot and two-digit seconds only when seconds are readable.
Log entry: 20.15
